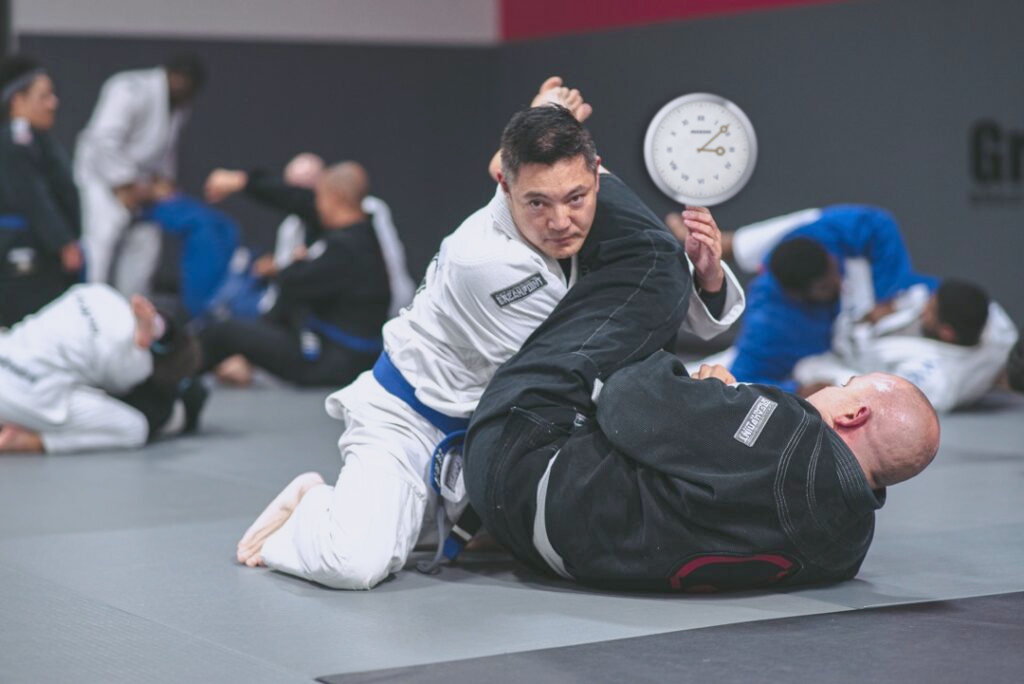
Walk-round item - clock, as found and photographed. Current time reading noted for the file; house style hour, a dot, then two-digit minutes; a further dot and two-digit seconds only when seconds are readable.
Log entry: 3.08
